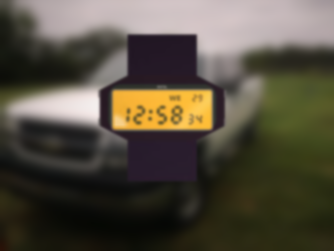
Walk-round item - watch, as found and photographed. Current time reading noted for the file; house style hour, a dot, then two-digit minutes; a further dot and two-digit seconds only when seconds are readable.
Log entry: 12.58
